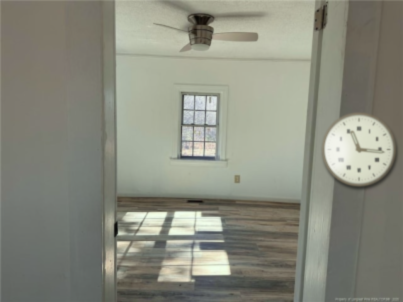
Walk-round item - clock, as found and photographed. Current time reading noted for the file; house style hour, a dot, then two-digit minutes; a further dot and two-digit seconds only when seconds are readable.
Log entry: 11.16
